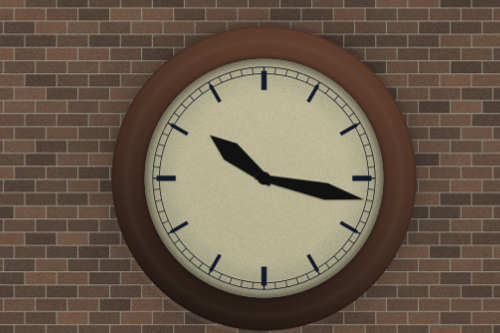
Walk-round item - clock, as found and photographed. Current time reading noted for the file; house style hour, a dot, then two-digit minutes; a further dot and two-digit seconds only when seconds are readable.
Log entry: 10.17
